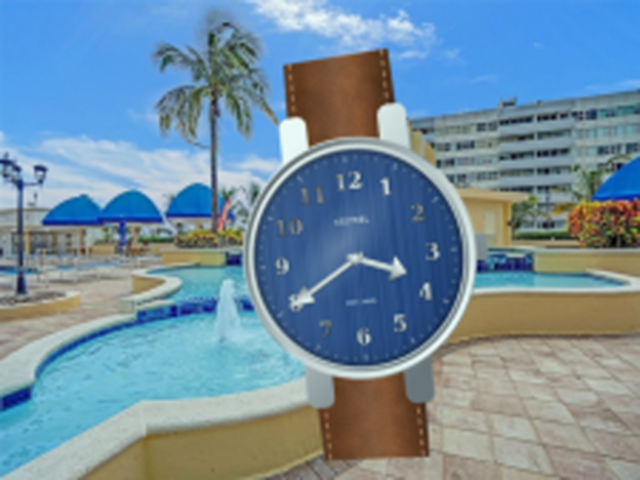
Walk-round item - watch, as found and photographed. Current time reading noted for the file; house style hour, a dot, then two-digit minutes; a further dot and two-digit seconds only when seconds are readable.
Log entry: 3.40
